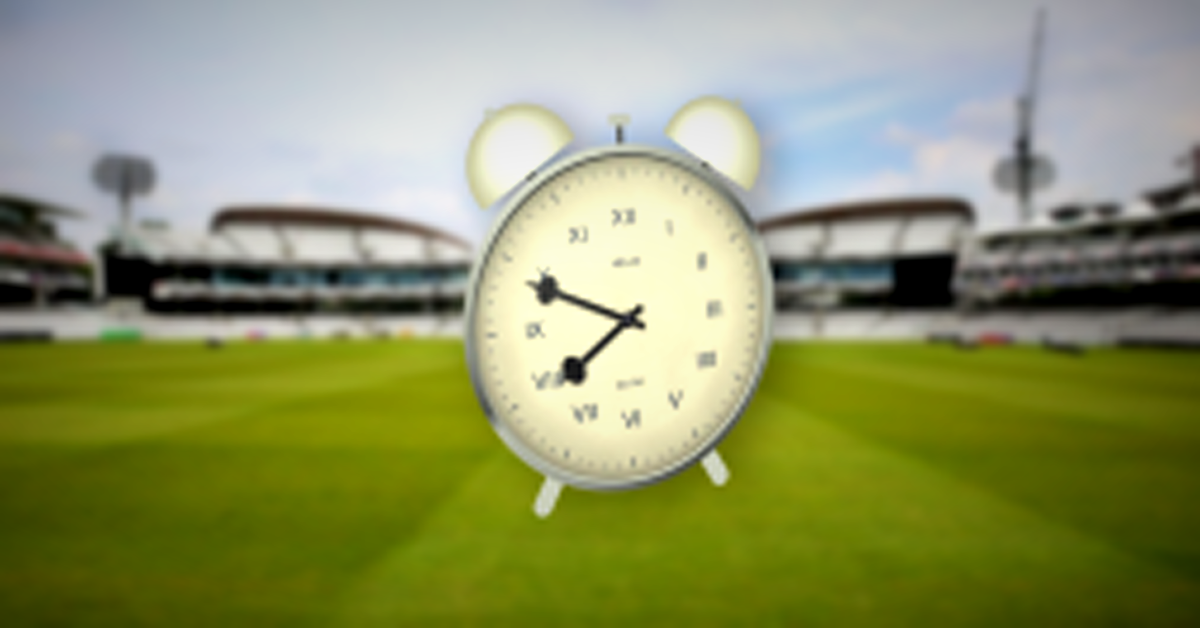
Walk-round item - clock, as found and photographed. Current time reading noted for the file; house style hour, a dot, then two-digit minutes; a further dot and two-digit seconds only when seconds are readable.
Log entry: 7.49
